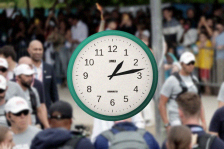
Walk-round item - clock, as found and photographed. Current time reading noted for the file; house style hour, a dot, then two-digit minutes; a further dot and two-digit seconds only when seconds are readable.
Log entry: 1.13
